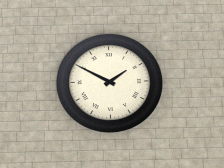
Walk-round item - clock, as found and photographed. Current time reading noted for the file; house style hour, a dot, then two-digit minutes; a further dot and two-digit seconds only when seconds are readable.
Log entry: 1.50
